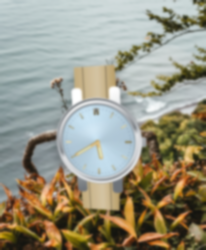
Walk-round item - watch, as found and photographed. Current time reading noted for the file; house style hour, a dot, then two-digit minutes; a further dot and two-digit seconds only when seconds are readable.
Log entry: 5.40
